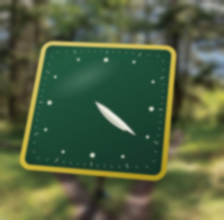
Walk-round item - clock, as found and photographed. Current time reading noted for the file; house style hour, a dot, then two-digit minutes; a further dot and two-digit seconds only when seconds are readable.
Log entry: 4.21
